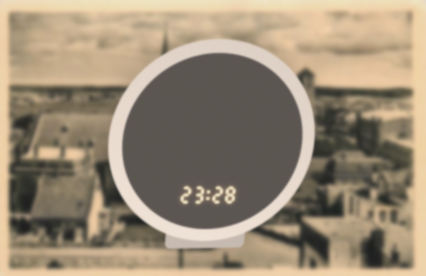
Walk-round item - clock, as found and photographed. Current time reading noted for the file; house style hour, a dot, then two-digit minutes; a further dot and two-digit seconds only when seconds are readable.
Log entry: 23.28
